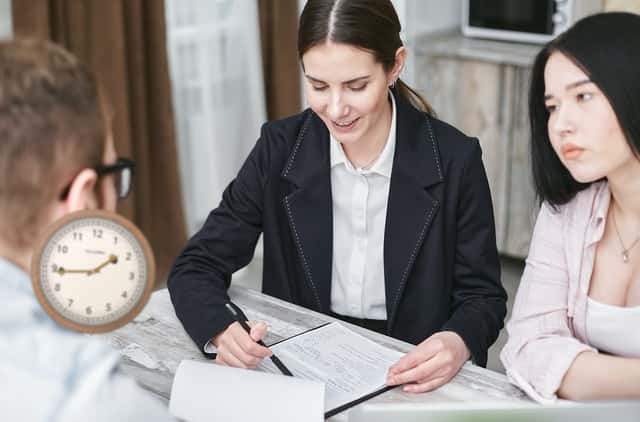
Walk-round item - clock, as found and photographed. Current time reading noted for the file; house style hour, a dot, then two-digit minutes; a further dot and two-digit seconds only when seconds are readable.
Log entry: 1.44
